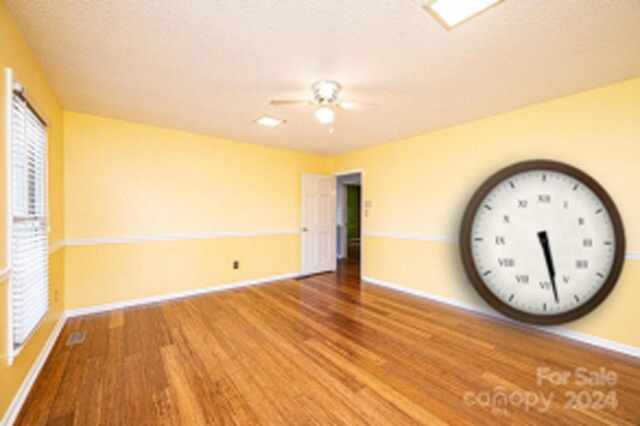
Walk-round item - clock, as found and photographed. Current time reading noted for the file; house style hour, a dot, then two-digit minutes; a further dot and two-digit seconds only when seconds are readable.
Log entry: 5.28
